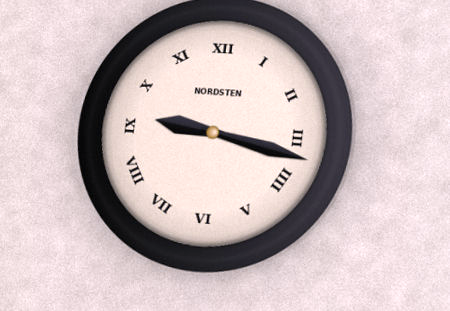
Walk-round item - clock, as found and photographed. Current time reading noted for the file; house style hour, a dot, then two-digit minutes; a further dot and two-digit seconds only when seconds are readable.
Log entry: 9.17
